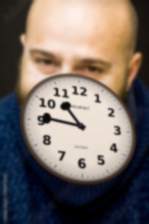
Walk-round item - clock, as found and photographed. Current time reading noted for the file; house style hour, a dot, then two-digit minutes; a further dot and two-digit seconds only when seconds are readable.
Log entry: 10.46
